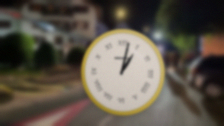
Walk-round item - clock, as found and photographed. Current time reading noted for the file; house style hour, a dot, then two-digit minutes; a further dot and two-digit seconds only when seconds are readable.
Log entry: 1.02
